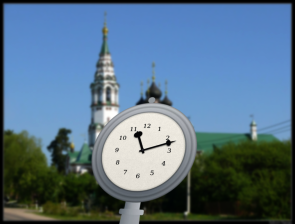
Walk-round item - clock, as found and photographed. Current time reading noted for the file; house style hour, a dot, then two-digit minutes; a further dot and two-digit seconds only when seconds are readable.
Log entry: 11.12
